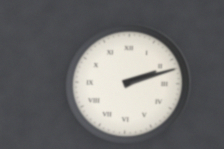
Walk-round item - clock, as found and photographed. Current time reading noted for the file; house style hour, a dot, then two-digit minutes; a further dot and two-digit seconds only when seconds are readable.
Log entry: 2.12
